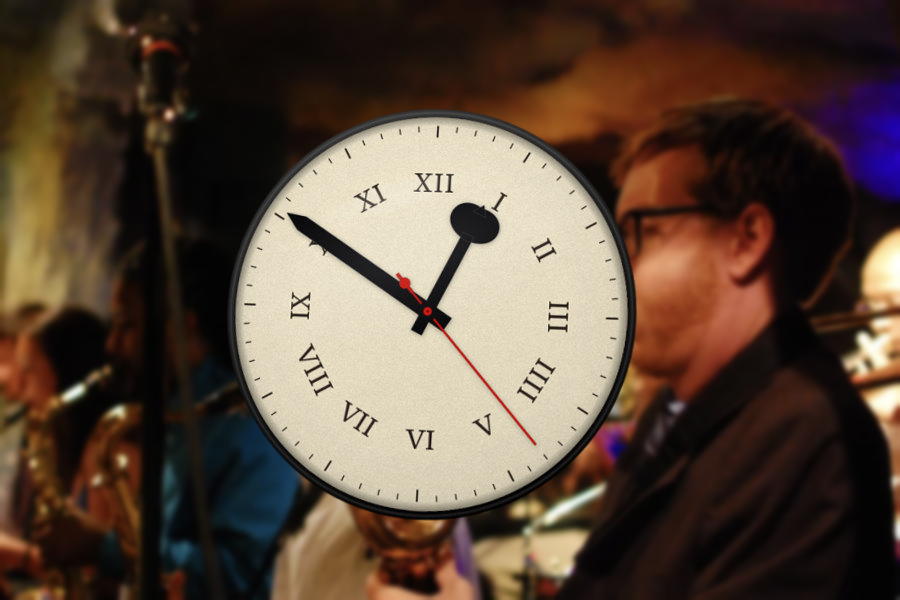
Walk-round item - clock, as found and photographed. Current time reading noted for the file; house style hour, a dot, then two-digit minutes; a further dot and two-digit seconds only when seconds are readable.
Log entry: 12.50.23
